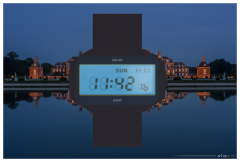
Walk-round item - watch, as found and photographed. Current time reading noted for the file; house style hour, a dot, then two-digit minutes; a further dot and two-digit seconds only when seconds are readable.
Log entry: 11.42.16
